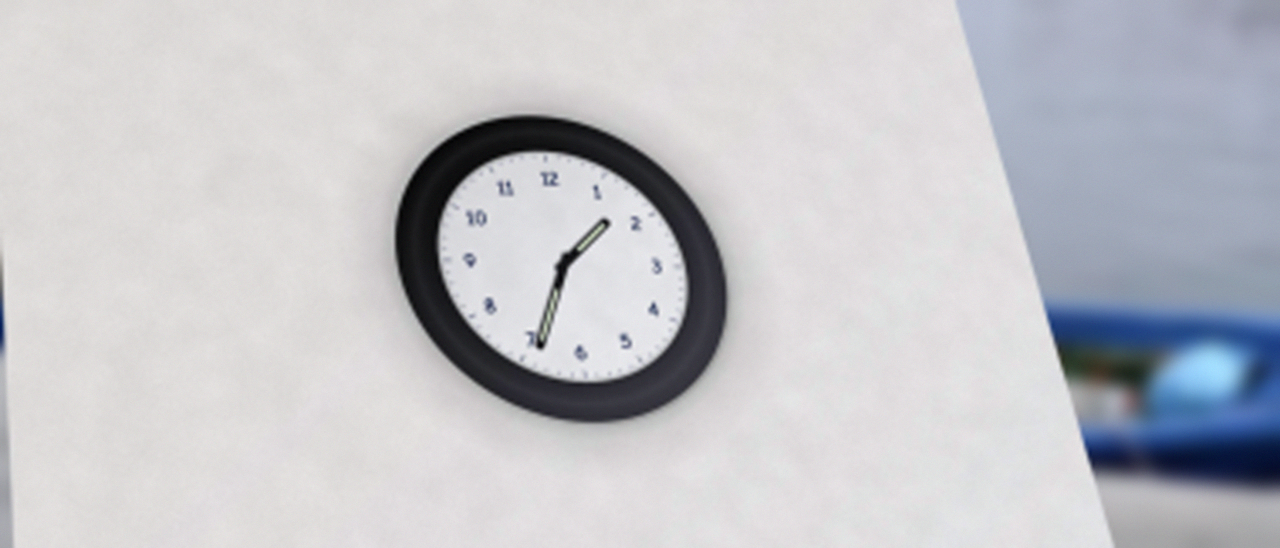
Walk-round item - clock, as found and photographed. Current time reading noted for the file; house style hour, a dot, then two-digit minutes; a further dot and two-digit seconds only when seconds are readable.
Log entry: 1.34
